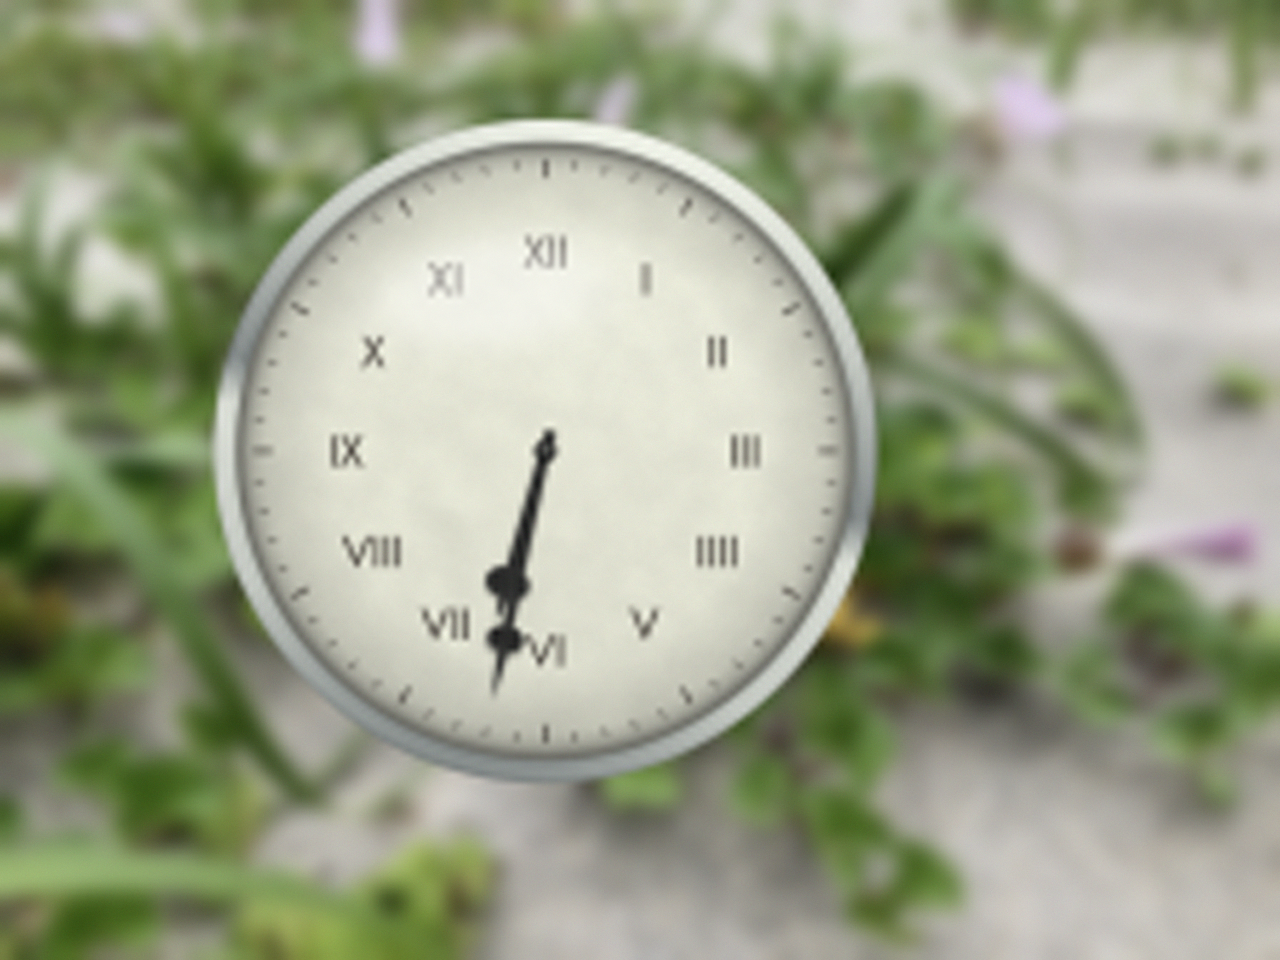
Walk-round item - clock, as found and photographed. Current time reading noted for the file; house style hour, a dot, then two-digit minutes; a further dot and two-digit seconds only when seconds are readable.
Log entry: 6.32
